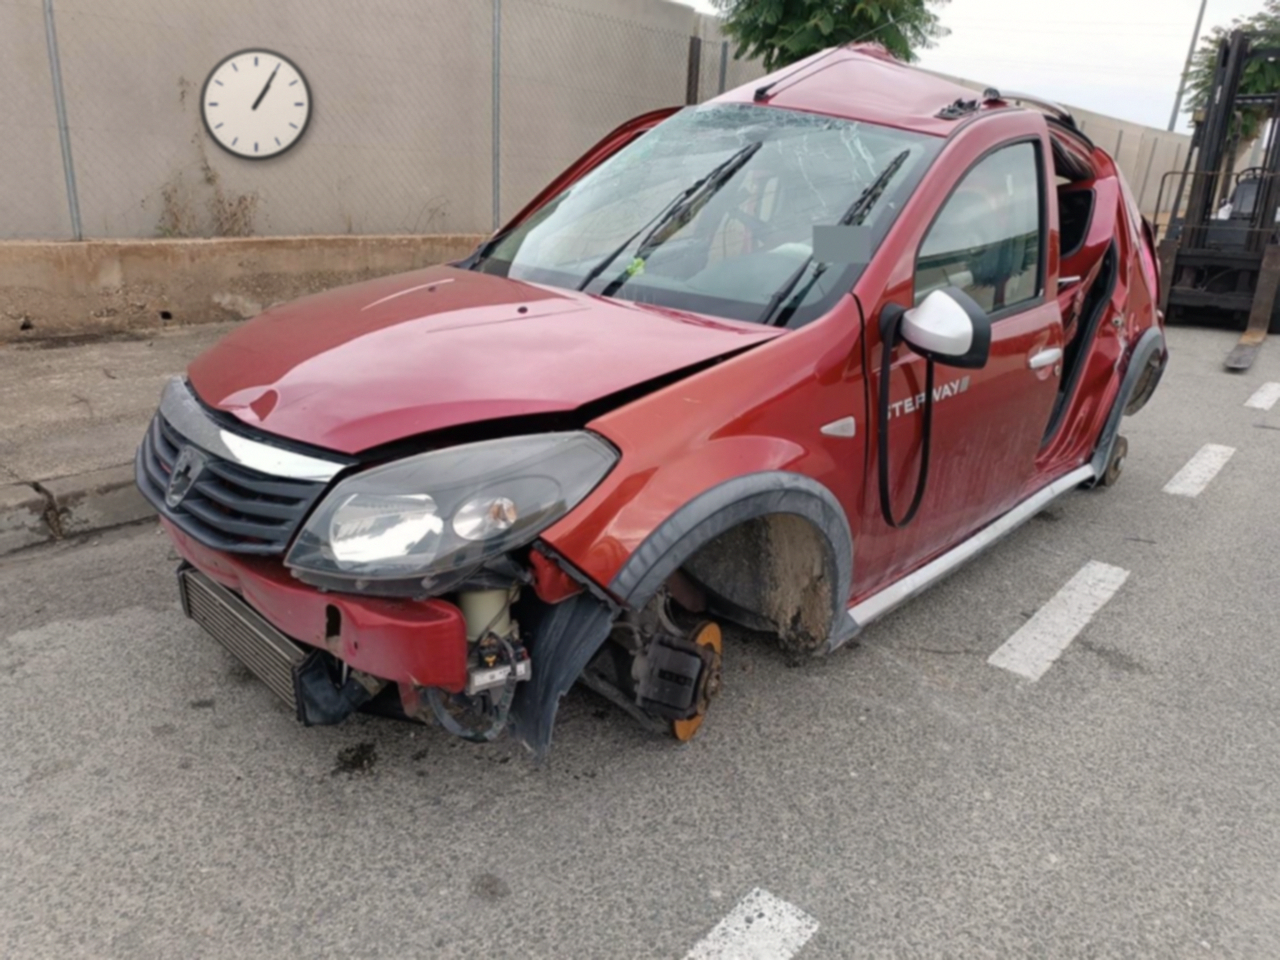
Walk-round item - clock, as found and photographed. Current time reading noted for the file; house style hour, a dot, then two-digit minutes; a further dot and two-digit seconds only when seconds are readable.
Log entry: 1.05
